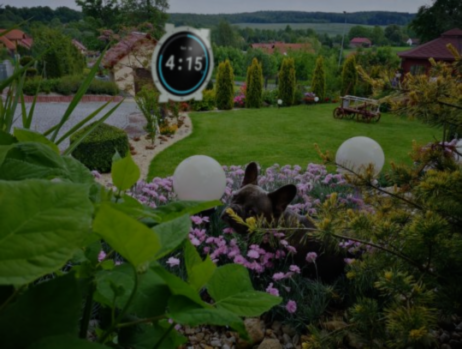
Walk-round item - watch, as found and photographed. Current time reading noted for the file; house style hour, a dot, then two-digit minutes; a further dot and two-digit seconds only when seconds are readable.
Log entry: 4.15
